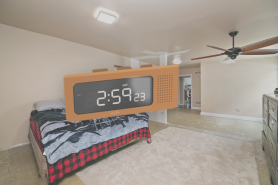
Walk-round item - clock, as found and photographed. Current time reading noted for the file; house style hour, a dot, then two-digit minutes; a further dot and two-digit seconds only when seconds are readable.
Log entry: 2.59.23
